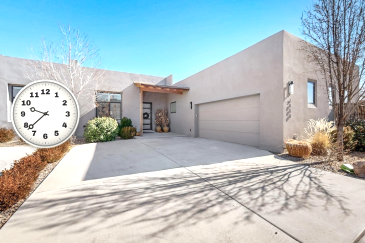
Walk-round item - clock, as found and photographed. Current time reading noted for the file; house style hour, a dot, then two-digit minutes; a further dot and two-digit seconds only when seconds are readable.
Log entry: 9.38
